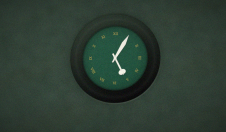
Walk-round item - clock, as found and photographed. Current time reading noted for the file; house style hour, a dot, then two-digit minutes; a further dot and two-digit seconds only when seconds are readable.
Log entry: 5.05
